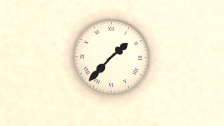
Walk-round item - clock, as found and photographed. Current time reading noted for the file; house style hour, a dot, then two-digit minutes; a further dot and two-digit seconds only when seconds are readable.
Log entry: 1.37
